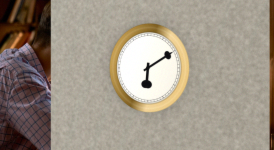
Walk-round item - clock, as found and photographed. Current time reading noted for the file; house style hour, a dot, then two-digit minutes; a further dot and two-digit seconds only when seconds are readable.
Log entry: 6.10
